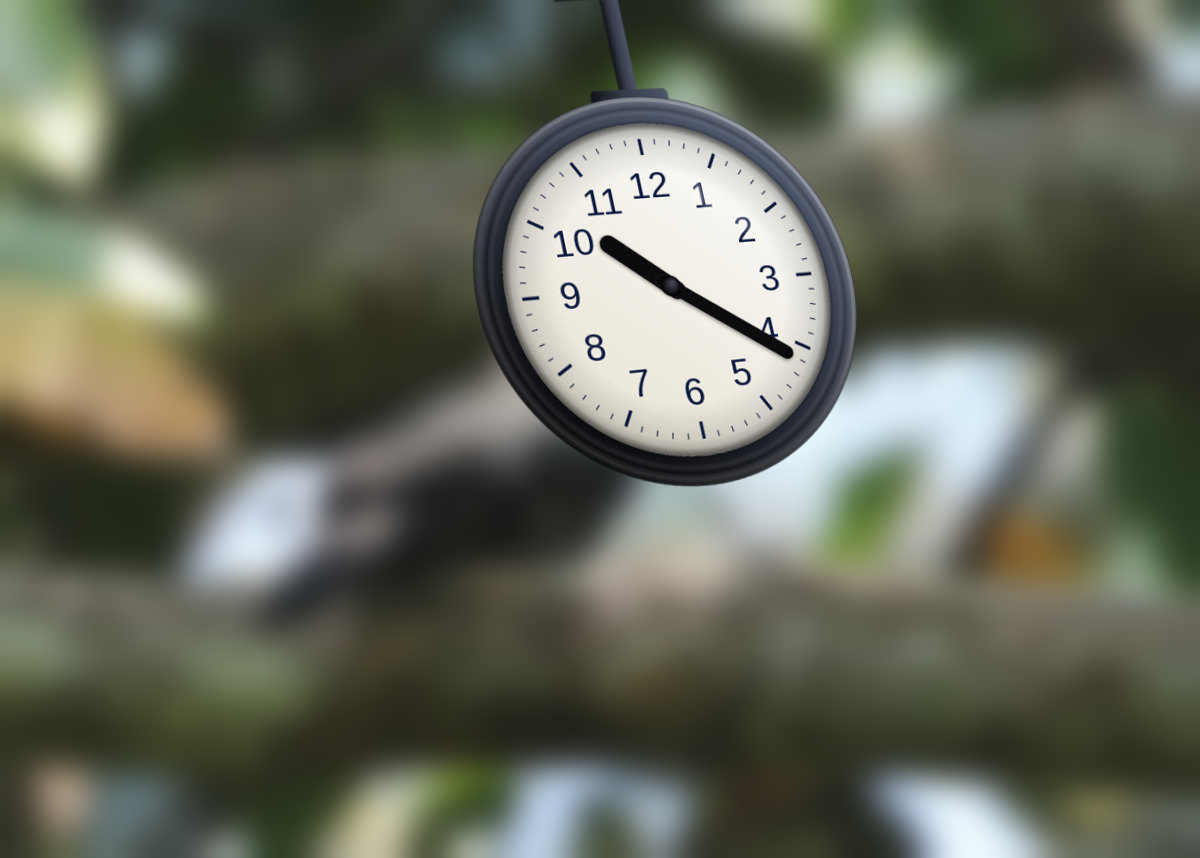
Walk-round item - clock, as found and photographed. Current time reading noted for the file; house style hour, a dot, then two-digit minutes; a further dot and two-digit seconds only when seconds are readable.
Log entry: 10.21
